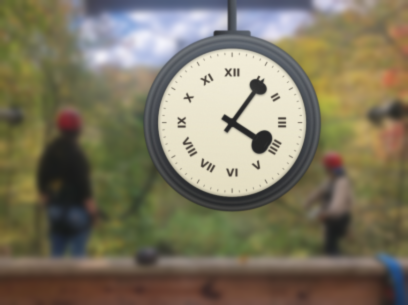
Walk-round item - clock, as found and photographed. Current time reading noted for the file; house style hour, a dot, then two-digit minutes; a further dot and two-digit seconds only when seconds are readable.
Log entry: 4.06
